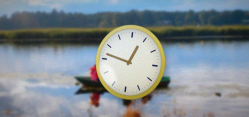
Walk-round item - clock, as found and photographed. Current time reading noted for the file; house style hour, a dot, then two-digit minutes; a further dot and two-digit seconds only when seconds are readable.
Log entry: 12.47
